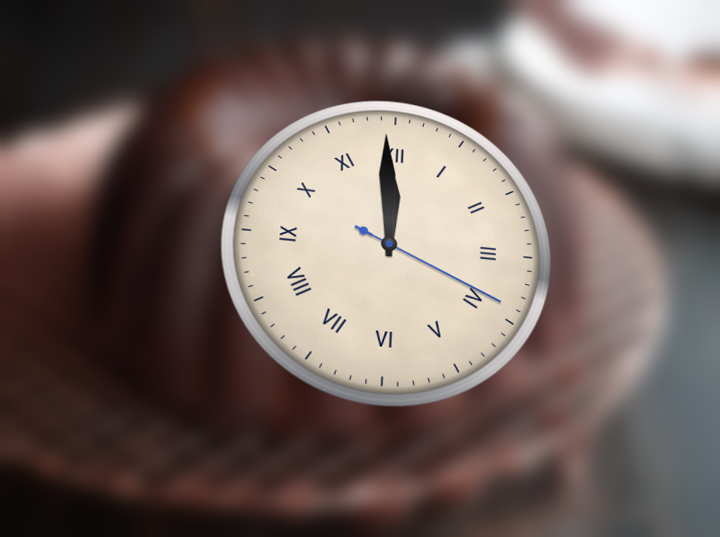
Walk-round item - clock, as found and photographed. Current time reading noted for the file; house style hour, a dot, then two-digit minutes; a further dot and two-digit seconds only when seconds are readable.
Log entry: 11.59.19
